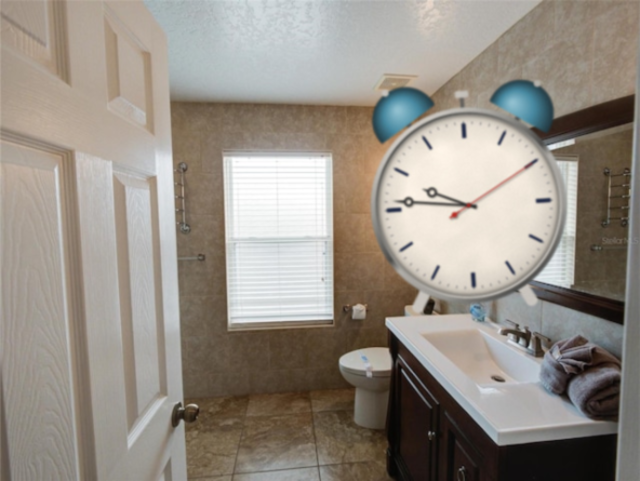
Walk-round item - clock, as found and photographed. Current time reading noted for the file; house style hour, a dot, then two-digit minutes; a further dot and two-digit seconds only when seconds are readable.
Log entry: 9.46.10
